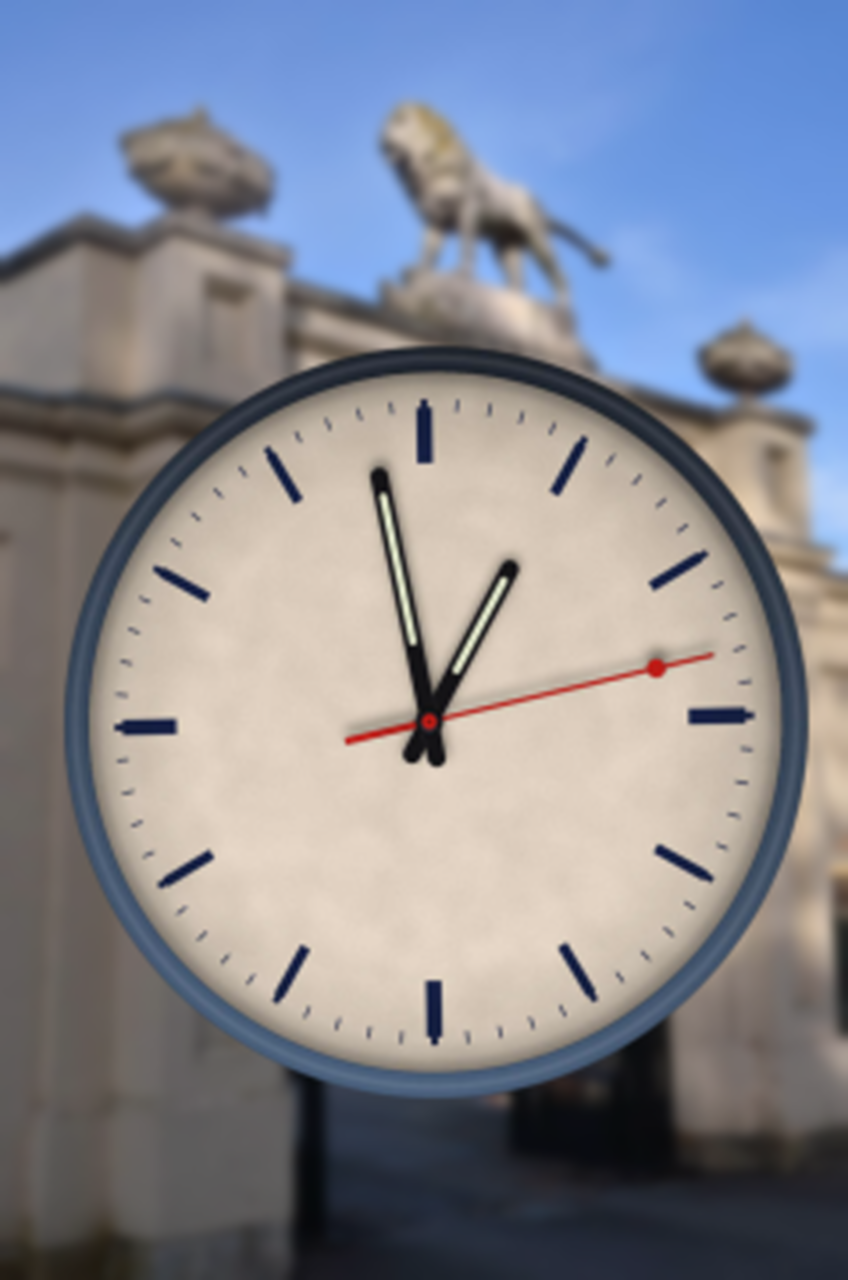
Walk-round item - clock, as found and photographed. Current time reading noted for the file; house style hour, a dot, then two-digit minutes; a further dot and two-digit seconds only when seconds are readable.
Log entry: 12.58.13
